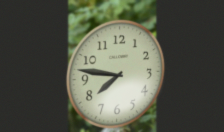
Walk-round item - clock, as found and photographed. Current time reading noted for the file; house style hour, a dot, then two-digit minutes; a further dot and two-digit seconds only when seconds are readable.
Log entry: 7.47
